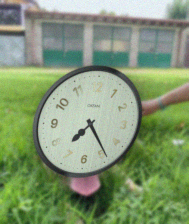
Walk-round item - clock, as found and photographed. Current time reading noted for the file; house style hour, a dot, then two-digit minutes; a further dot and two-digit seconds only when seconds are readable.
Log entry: 7.24
